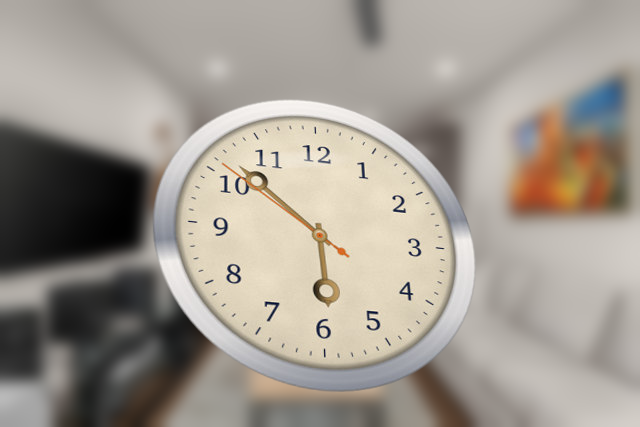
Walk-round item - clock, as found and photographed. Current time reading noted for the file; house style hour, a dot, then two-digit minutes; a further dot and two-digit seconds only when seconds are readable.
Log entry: 5.51.51
